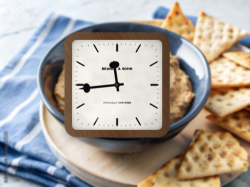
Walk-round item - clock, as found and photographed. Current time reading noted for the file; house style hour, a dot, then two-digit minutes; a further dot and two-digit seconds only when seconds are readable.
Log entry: 11.44
